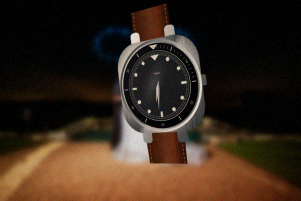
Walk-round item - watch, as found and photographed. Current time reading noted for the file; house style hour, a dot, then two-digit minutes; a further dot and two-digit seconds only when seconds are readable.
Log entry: 6.31
